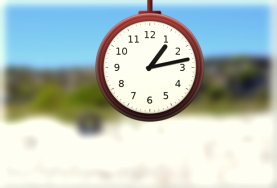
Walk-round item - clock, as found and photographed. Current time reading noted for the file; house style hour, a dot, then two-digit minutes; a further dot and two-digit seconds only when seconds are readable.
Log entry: 1.13
